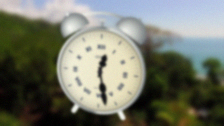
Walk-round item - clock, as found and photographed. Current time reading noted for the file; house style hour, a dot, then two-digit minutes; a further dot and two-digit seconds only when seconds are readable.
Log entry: 12.28
